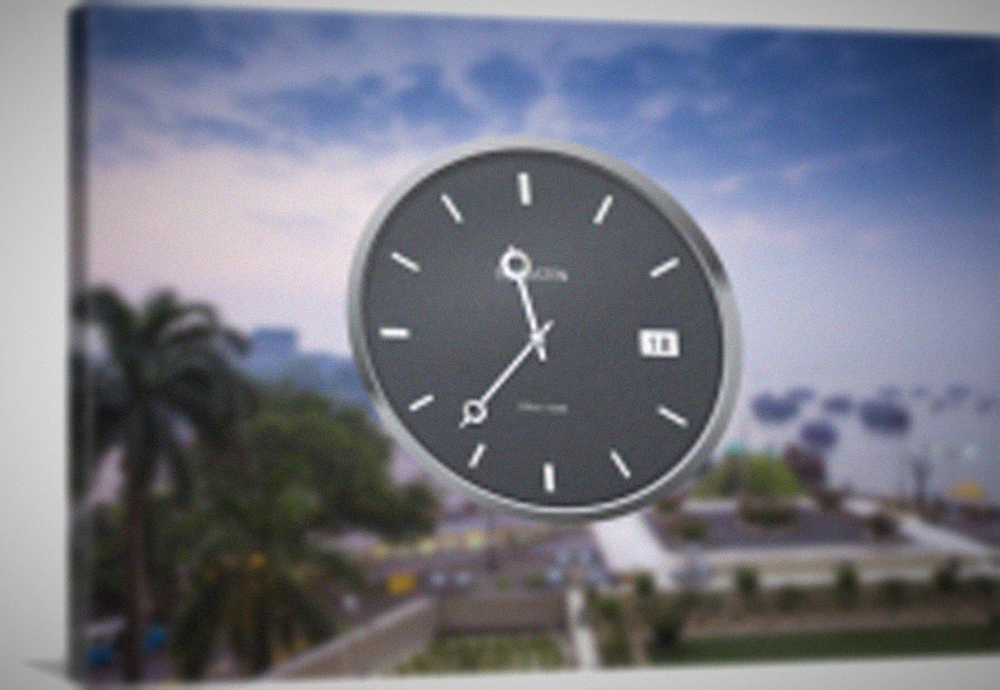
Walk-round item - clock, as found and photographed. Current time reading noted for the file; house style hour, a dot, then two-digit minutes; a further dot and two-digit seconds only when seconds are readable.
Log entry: 11.37
